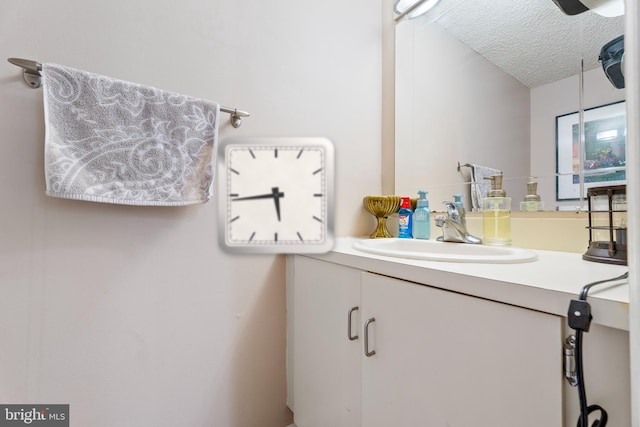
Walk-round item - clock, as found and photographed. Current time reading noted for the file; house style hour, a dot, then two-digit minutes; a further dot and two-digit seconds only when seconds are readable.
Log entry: 5.44
